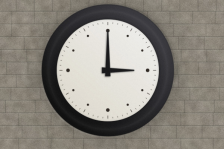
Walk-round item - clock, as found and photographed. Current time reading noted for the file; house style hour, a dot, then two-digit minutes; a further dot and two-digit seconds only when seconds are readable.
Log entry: 3.00
